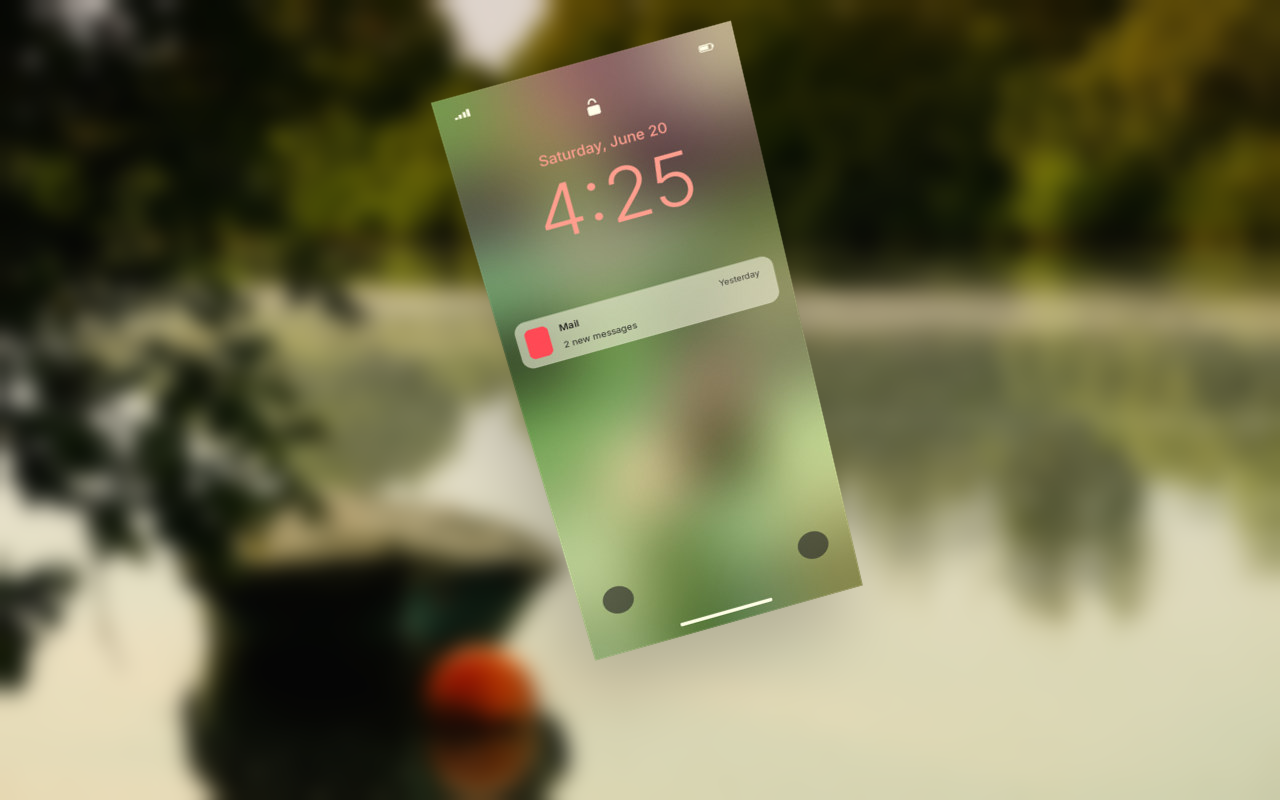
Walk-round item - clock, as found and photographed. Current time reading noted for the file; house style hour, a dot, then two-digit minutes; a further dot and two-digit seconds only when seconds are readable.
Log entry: 4.25
